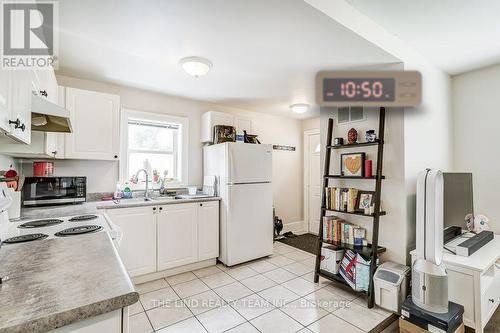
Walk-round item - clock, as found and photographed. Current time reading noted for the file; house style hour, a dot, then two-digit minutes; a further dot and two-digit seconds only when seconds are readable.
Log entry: 10.50
